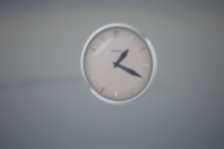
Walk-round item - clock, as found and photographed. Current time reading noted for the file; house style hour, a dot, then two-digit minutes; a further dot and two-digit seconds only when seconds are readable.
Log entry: 1.19
